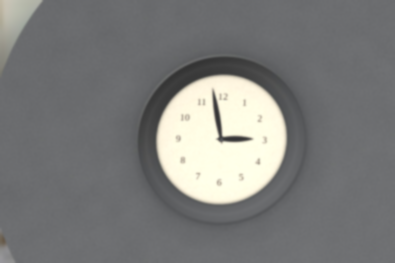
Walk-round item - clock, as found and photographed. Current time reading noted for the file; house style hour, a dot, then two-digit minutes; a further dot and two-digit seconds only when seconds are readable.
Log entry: 2.58
